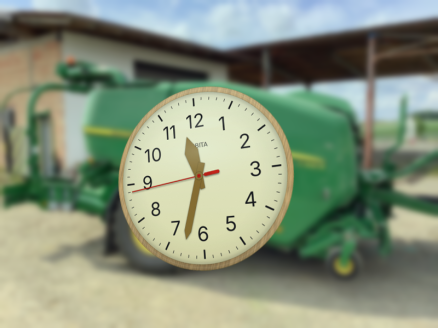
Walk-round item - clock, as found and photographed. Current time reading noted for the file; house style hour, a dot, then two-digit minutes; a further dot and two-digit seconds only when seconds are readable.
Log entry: 11.32.44
